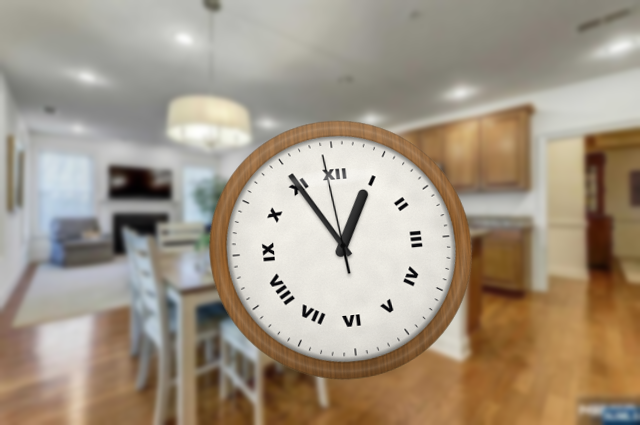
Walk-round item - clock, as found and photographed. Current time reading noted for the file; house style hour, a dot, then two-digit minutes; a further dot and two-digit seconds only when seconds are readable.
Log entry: 12.54.59
